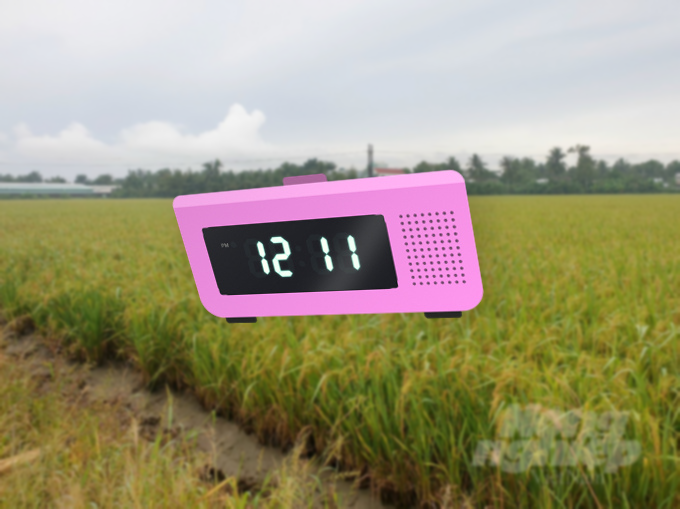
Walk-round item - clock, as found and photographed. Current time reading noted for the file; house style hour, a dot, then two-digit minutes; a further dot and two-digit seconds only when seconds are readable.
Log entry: 12.11
